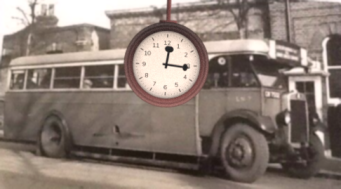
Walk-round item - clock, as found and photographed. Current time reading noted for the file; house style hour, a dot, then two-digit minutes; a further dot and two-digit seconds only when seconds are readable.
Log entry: 12.16
